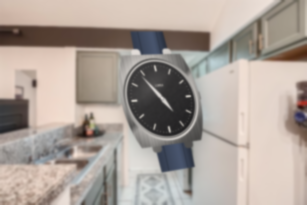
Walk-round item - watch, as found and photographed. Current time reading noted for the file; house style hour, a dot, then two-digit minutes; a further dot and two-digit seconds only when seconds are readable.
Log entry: 4.54
